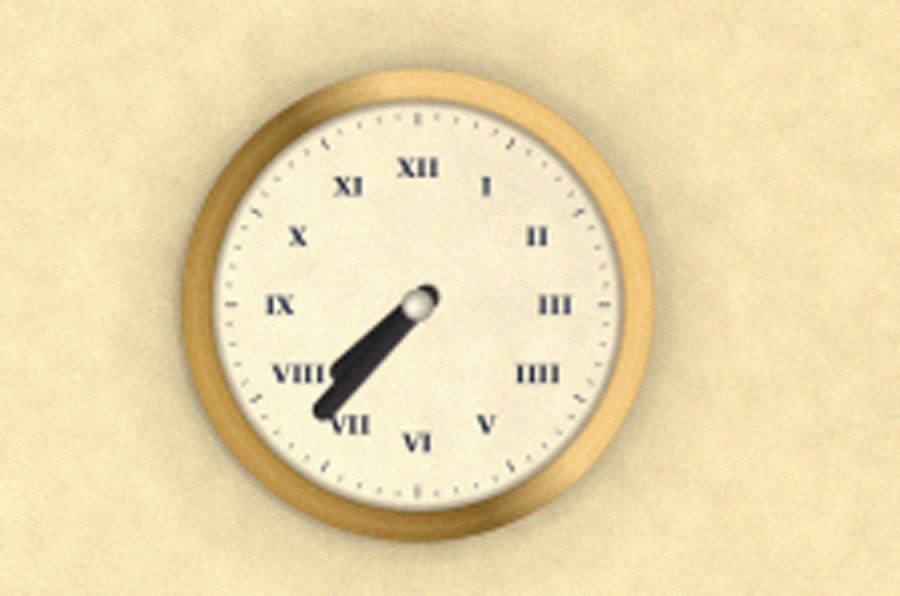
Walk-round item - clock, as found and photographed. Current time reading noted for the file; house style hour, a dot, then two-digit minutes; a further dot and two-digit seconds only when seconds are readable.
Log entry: 7.37
